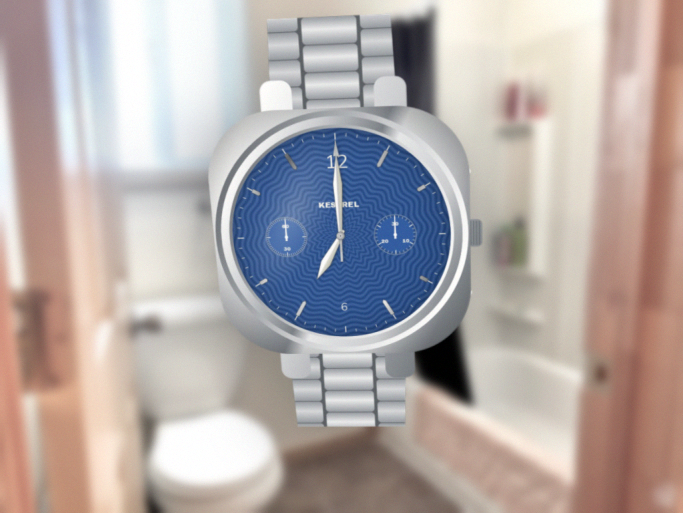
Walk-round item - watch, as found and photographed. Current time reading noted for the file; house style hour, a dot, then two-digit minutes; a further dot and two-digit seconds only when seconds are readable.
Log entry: 7.00
